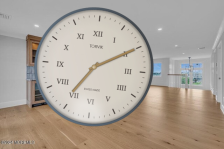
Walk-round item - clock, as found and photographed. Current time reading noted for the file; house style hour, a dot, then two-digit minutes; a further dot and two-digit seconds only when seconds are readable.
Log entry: 7.10
